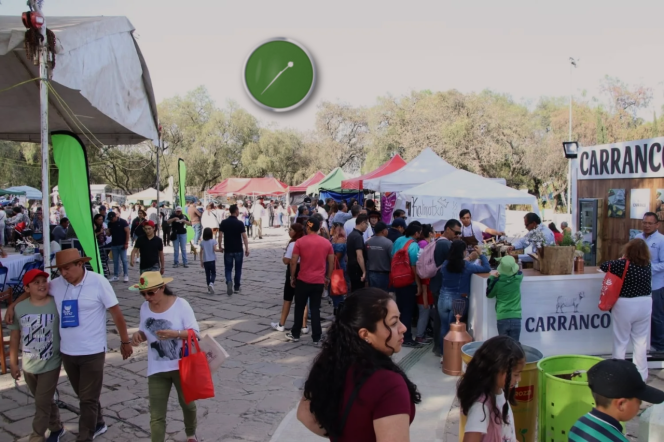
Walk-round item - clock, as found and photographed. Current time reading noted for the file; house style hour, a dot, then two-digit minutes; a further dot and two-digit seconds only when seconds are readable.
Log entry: 1.37
